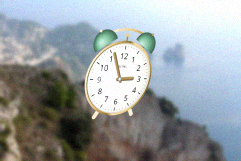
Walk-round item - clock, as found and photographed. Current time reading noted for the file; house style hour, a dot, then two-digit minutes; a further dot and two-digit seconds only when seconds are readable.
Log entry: 2.56
